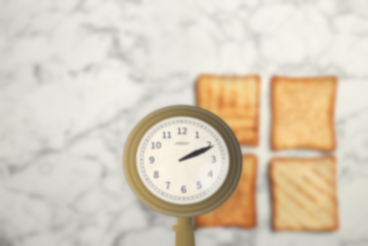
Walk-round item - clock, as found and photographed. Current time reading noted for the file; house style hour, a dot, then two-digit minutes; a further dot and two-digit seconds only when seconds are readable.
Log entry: 2.11
